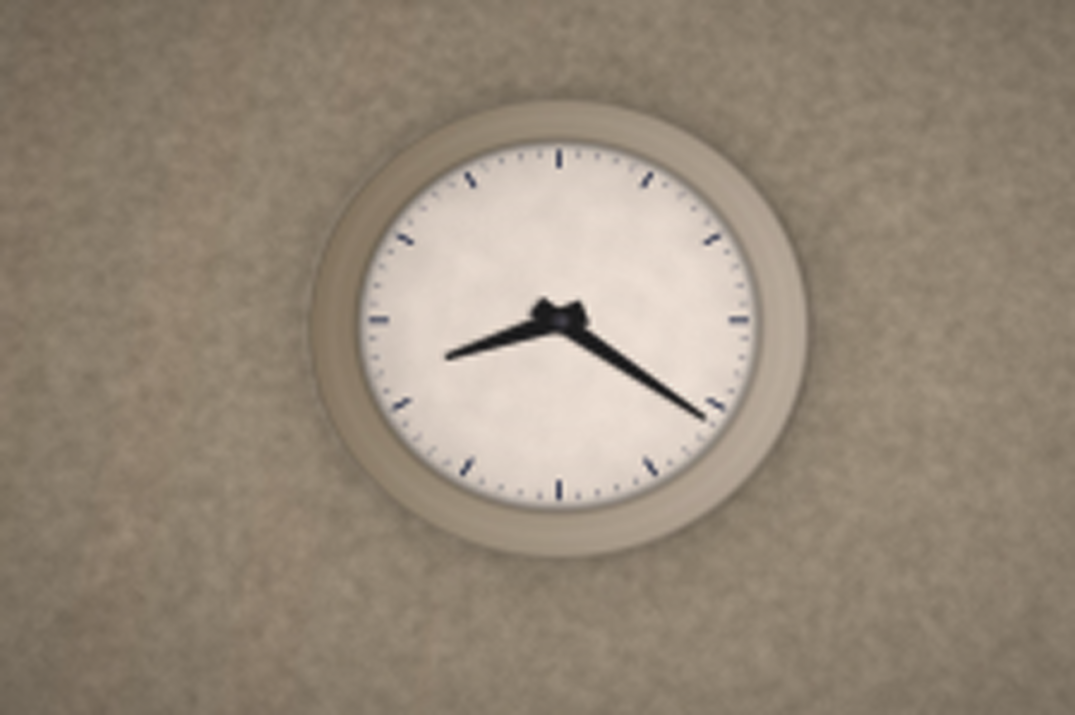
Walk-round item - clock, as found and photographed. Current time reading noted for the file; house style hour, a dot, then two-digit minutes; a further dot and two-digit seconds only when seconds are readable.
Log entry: 8.21
